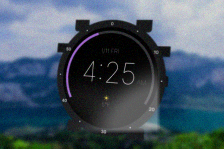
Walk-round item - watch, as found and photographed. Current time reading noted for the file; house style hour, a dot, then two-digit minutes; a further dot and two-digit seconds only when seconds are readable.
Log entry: 4.25
